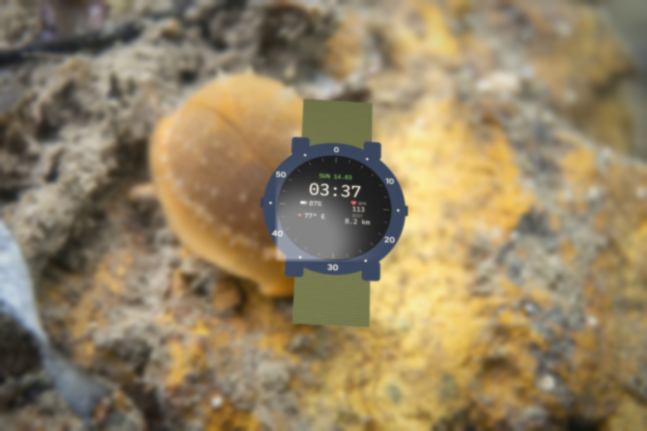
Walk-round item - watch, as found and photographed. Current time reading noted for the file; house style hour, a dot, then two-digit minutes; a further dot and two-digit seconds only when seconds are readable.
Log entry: 3.37
